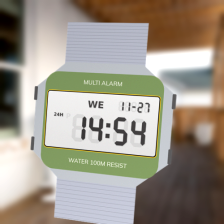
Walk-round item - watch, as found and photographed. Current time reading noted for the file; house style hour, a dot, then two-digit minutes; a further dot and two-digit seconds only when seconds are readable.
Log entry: 14.54
